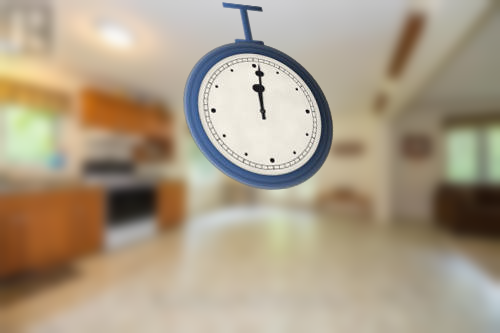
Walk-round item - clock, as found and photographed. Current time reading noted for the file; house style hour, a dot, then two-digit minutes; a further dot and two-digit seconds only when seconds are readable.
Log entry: 12.01
